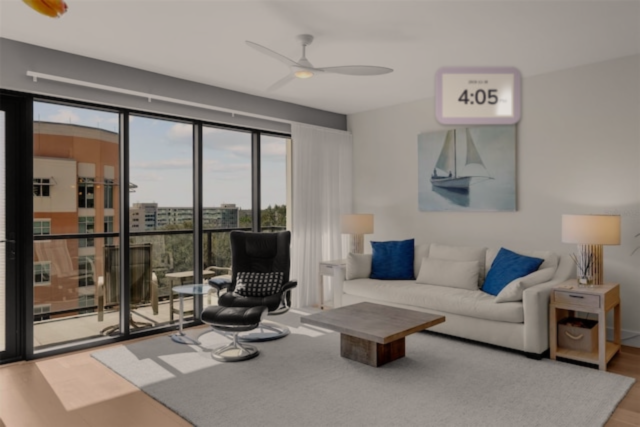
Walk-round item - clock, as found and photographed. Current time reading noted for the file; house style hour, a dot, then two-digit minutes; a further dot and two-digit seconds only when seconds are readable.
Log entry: 4.05
